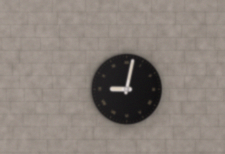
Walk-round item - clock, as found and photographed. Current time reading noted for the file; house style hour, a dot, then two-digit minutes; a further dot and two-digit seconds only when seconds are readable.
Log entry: 9.02
